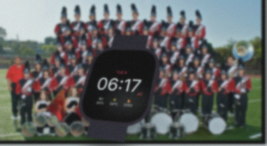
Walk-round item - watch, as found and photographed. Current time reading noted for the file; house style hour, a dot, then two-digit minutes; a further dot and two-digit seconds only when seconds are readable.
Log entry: 6.17
